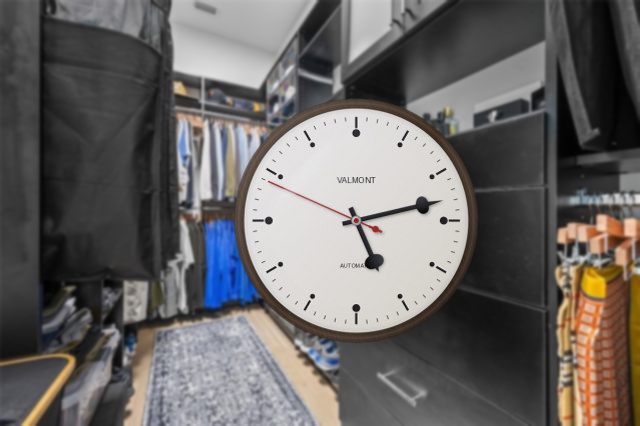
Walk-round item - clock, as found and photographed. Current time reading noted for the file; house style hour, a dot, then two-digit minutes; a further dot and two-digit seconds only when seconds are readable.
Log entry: 5.12.49
